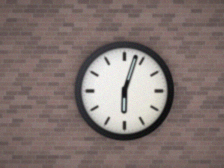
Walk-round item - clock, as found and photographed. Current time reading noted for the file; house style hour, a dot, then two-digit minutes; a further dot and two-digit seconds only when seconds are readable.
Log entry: 6.03
